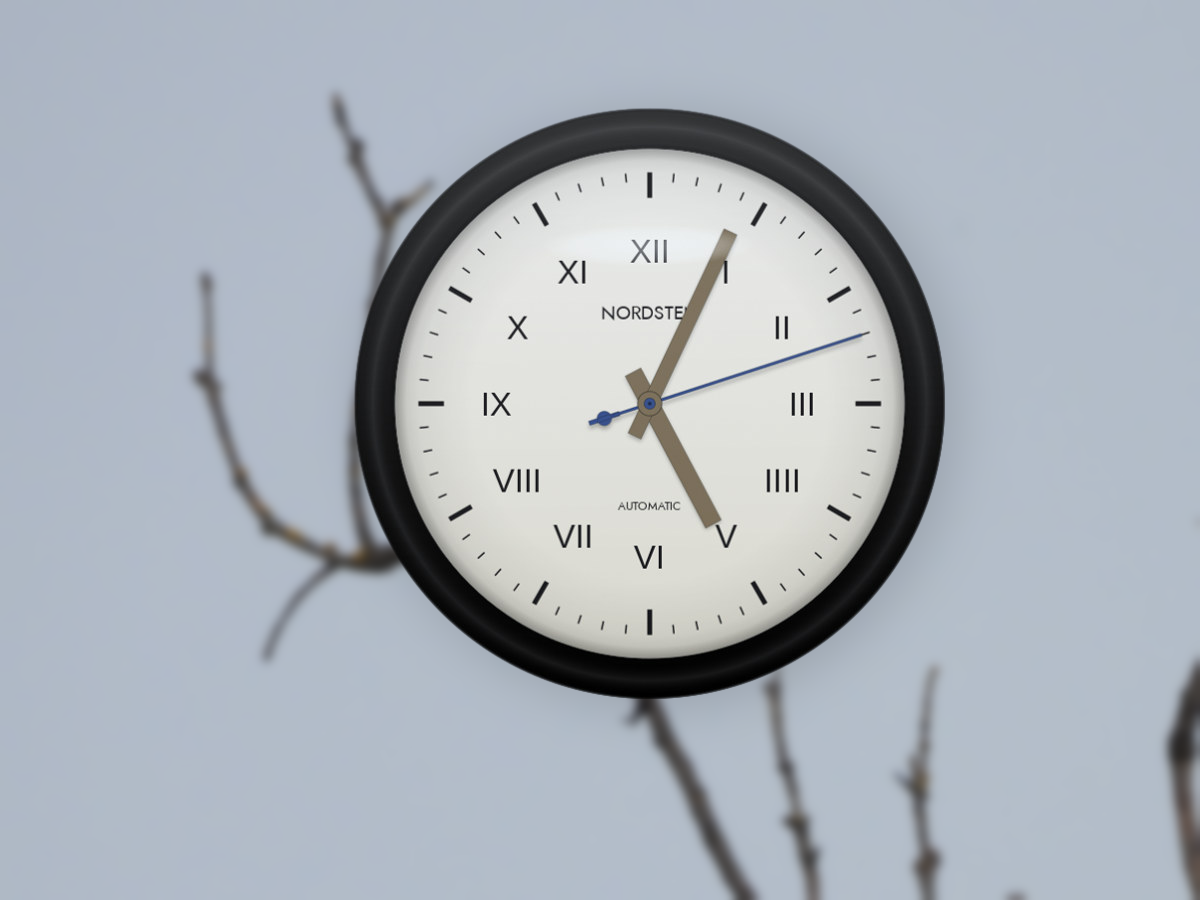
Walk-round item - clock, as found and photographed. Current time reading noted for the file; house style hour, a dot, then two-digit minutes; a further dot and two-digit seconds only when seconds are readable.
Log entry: 5.04.12
